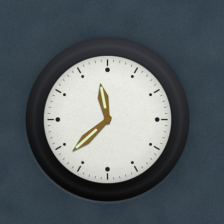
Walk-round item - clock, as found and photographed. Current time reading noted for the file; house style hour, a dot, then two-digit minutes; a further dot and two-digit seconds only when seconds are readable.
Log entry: 11.38
